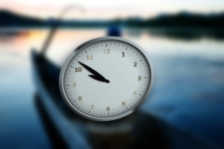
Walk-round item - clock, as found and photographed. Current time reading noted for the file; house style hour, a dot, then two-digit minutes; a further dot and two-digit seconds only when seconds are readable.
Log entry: 9.52
